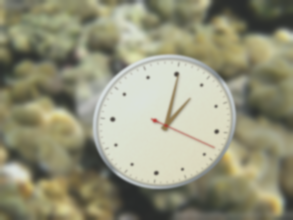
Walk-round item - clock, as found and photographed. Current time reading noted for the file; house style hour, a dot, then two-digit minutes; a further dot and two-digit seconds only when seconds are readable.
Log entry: 1.00.18
